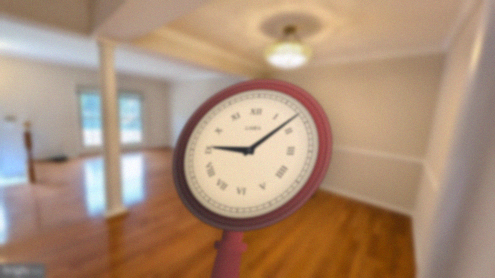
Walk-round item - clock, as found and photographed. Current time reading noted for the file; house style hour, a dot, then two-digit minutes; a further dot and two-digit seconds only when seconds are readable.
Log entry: 9.08
